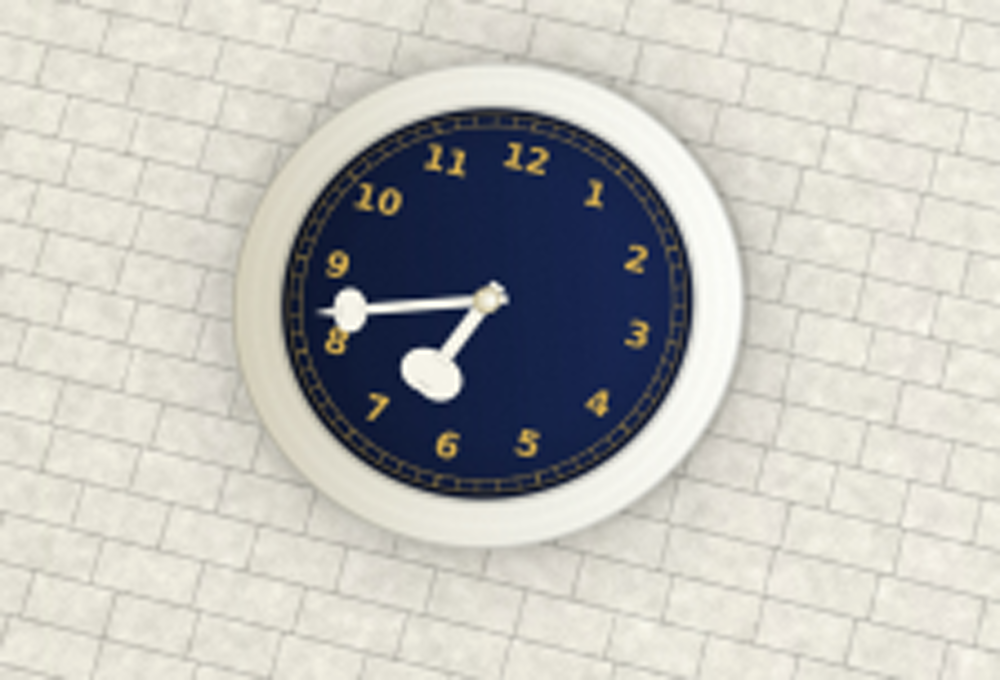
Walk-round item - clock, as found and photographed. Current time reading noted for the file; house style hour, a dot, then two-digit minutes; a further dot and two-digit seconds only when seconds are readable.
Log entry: 6.42
